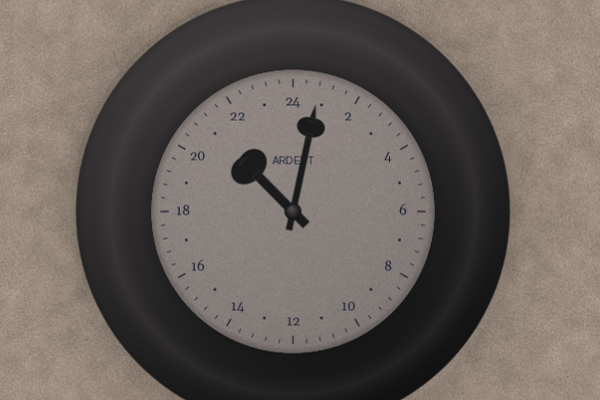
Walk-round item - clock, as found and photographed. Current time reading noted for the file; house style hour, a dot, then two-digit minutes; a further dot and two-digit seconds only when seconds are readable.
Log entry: 21.02
